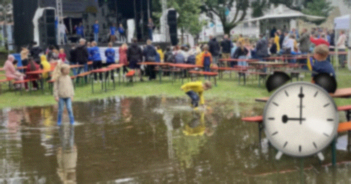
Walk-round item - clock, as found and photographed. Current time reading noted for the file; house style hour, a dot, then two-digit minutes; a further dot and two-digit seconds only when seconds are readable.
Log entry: 9.00
